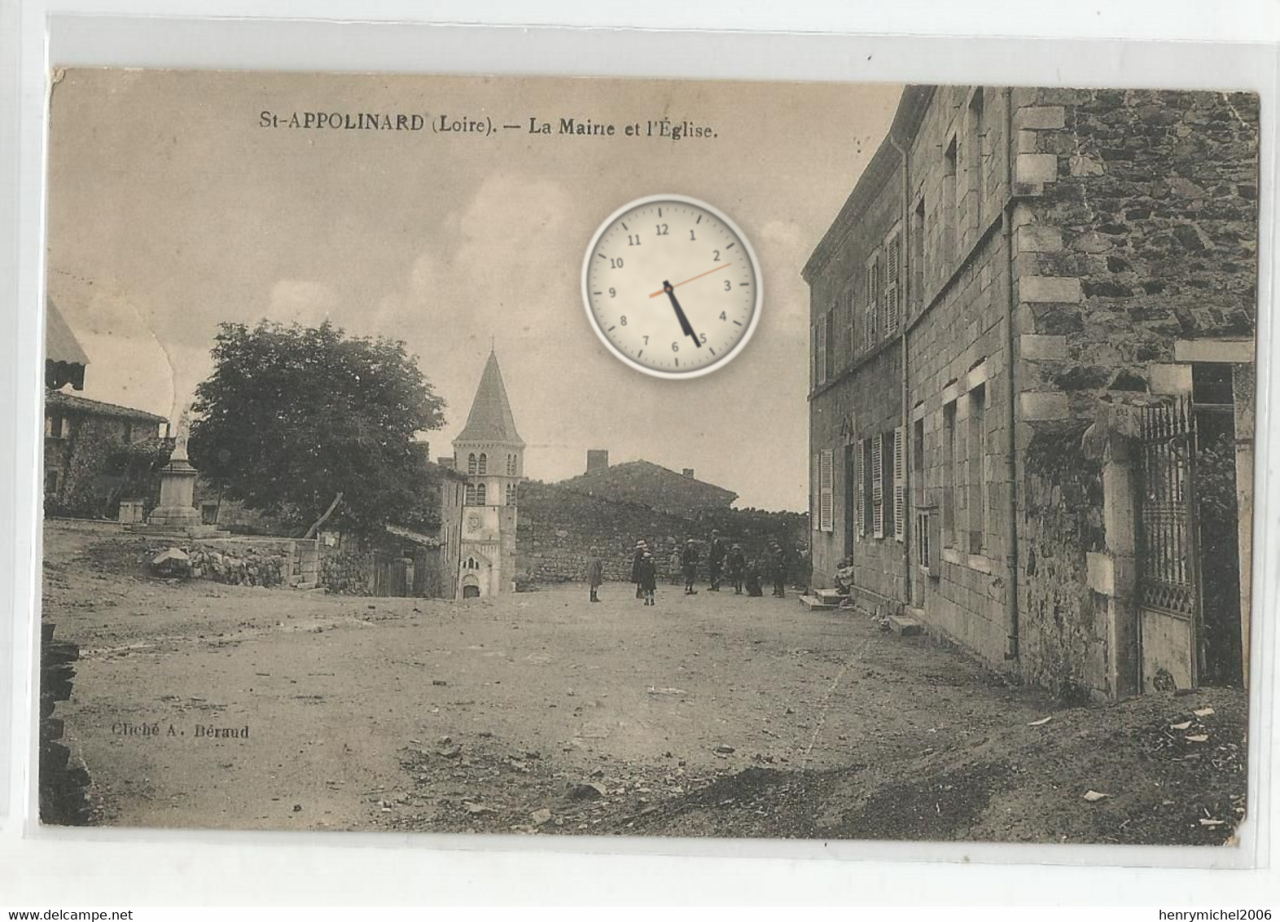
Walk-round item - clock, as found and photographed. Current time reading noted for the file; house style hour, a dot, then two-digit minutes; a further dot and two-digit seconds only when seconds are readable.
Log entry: 5.26.12
